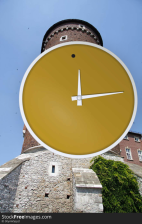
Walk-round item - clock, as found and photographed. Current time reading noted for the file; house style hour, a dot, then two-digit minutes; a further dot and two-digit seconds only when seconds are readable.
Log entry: 12.15
